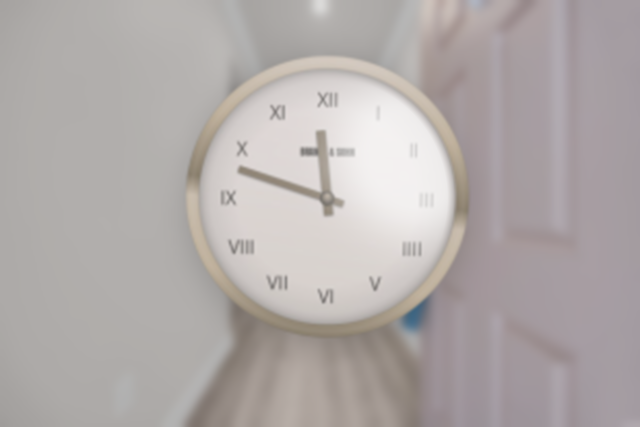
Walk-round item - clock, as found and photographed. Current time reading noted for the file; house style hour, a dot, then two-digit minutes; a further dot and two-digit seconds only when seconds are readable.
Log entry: 11.48
